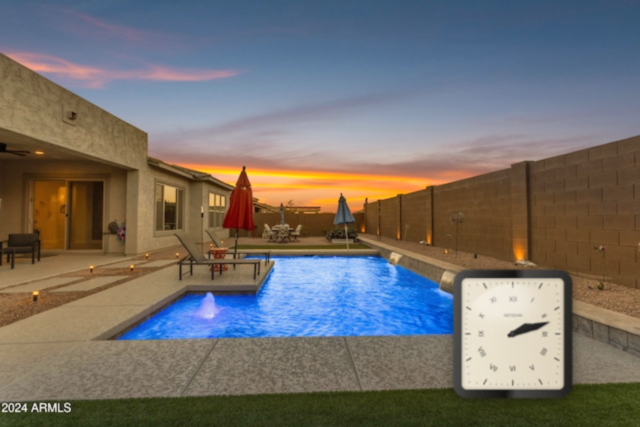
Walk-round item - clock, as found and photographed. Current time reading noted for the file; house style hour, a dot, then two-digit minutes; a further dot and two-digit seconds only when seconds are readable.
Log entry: 2.12
